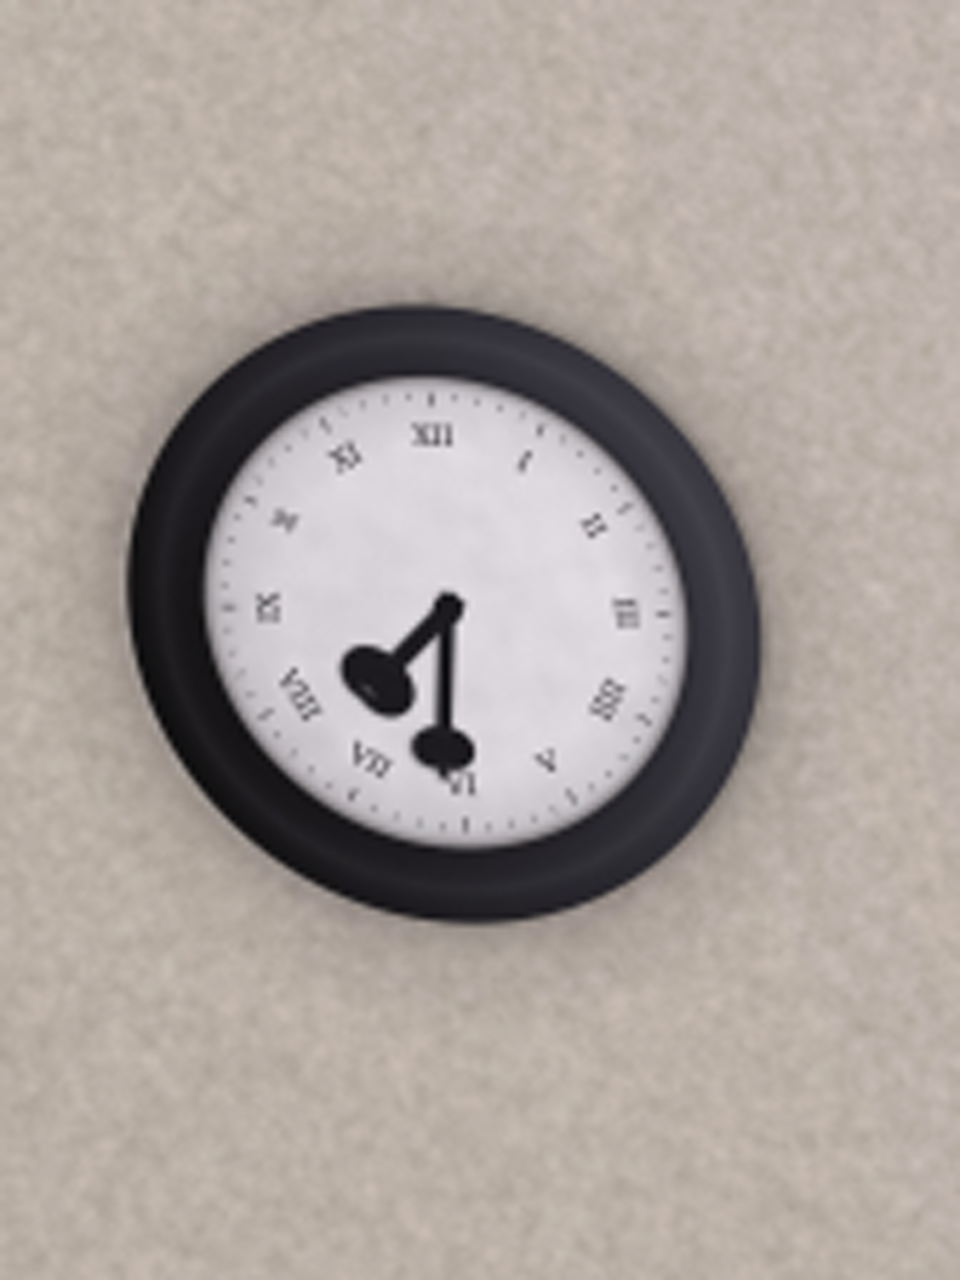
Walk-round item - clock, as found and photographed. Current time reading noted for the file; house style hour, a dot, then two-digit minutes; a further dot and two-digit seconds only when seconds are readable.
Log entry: 7.31
